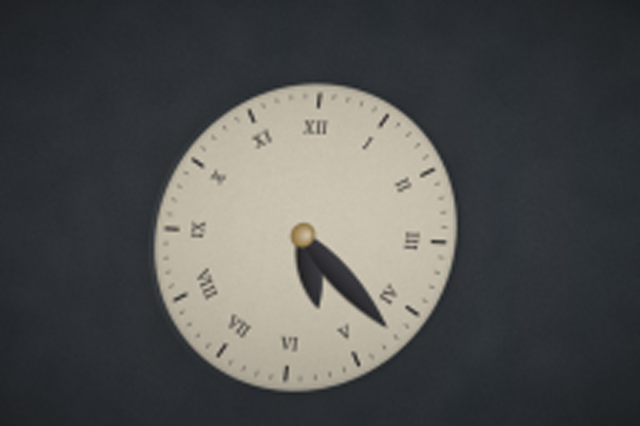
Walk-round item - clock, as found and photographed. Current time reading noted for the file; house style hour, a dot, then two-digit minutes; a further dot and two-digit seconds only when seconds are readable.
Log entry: 5.22
